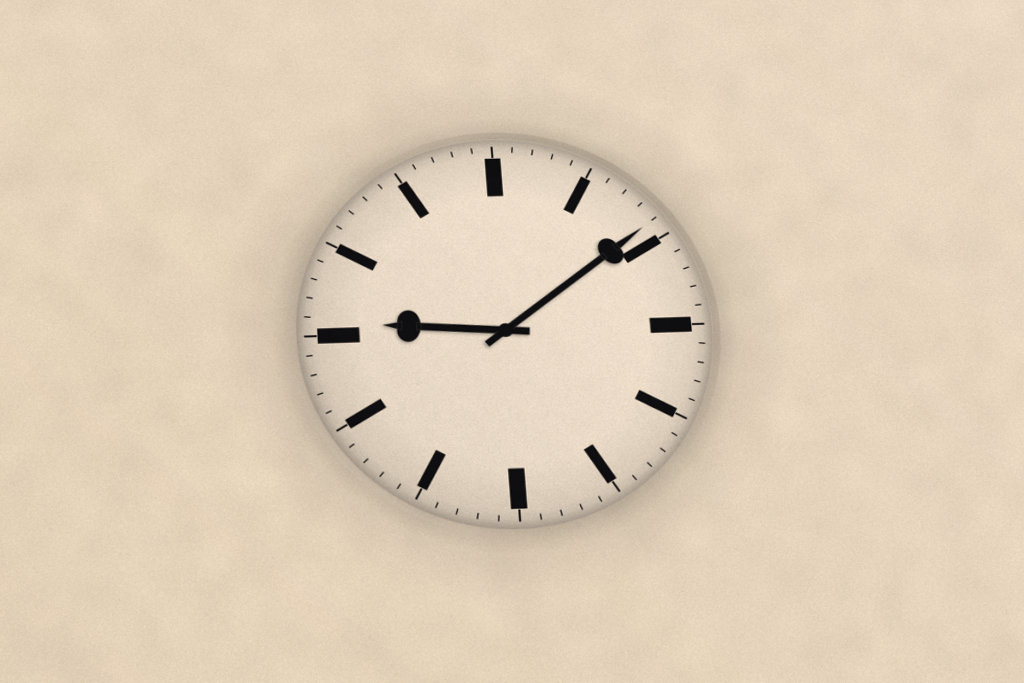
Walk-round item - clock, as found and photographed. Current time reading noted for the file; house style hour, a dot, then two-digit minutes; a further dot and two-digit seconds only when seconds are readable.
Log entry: 9.09
